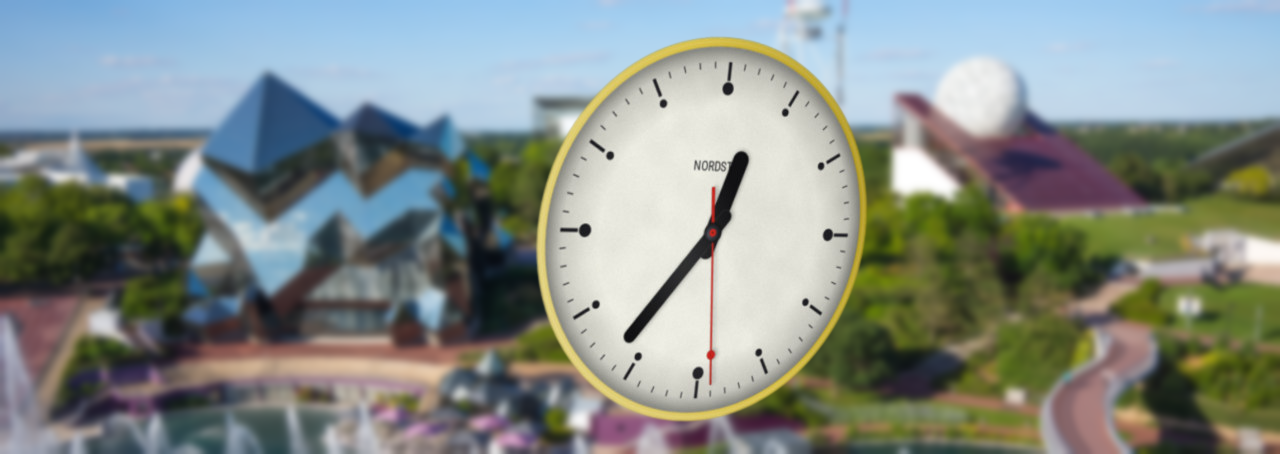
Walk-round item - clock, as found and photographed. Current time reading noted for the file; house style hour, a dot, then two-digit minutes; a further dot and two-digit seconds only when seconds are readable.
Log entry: 12.36.29
